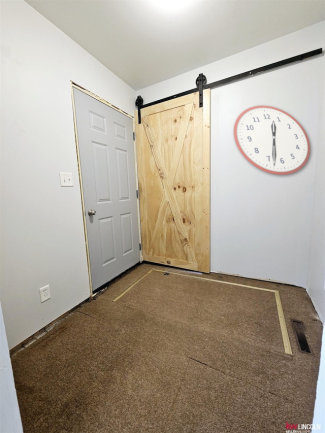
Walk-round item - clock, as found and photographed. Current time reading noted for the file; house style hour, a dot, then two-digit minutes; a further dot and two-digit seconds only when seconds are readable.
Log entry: 12.33
